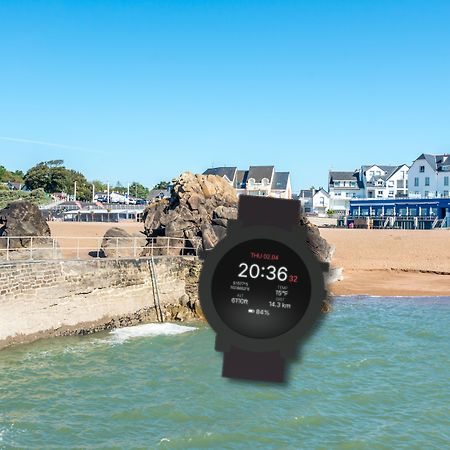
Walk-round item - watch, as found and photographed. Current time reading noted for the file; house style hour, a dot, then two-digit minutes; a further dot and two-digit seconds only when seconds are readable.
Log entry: 20.36.32
